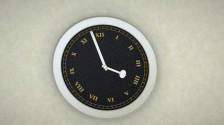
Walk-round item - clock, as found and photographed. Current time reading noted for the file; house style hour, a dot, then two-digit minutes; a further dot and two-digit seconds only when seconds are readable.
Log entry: 3.58
